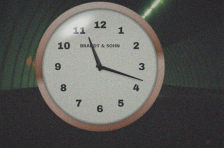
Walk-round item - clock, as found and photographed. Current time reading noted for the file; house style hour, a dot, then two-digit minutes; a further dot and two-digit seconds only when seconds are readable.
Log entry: 11.18
